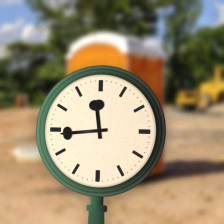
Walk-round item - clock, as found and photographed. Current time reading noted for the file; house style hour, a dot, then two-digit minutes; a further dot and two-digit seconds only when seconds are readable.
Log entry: 11.44
